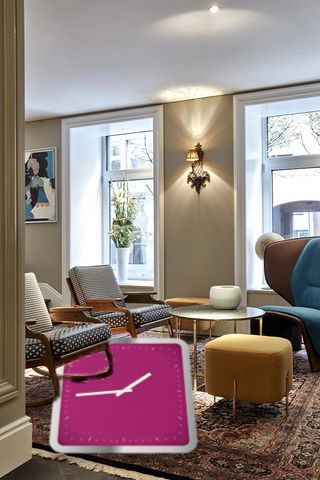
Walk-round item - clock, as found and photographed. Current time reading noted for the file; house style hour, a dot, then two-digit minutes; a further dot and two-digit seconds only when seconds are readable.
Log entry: 1.44
